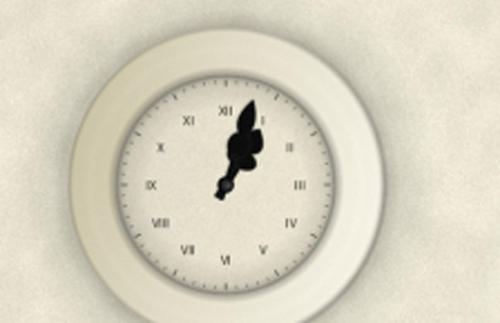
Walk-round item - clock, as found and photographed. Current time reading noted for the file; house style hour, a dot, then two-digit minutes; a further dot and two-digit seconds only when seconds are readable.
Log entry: 1.03
